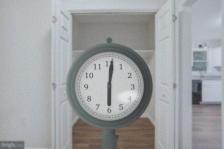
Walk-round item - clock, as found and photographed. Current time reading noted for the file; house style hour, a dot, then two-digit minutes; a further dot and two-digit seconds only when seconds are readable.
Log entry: 6.01
